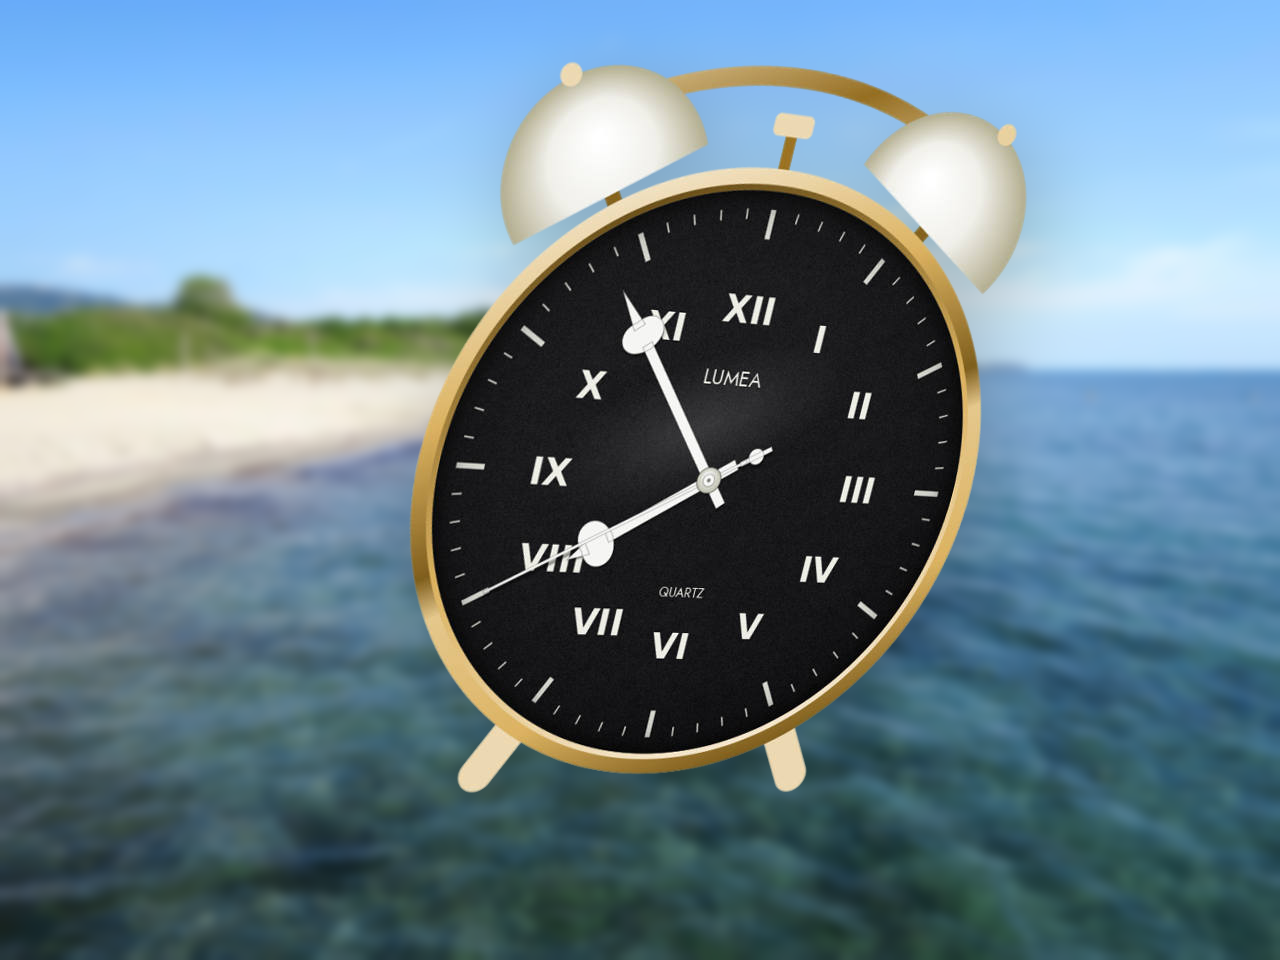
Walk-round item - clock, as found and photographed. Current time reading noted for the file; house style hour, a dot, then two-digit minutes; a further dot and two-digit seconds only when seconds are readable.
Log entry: 7.53.40
